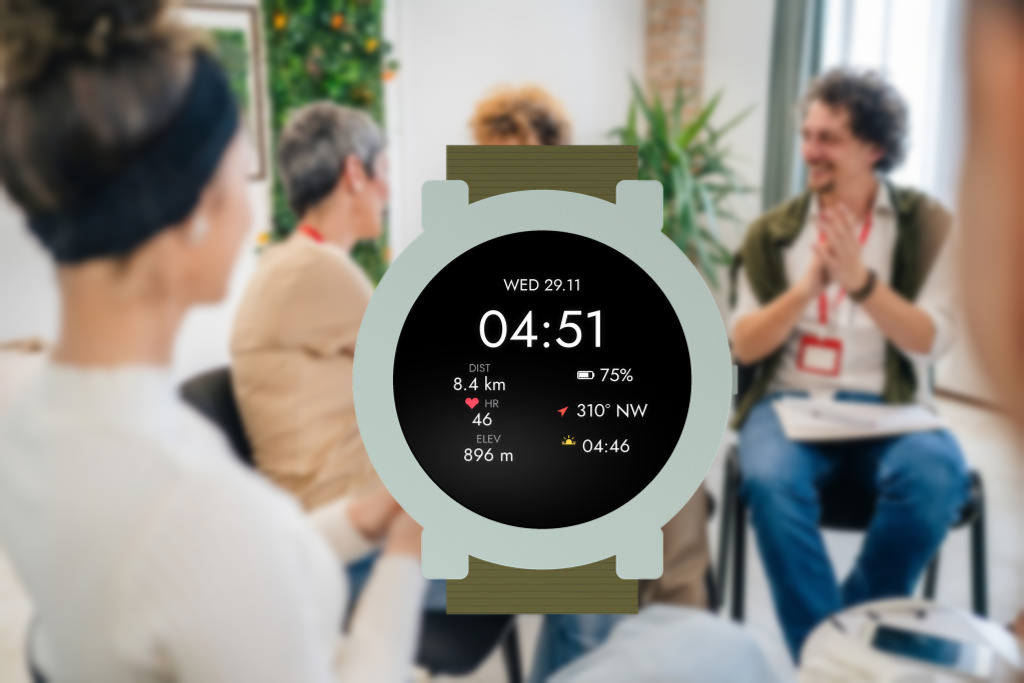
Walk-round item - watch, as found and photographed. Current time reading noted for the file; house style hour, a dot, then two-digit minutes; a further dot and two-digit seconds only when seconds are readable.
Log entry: 4.51
